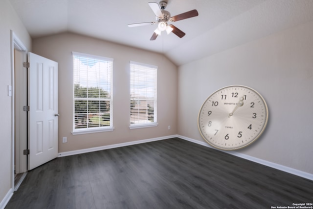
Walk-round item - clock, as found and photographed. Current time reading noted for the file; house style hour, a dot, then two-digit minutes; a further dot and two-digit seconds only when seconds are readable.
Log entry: 1.04
